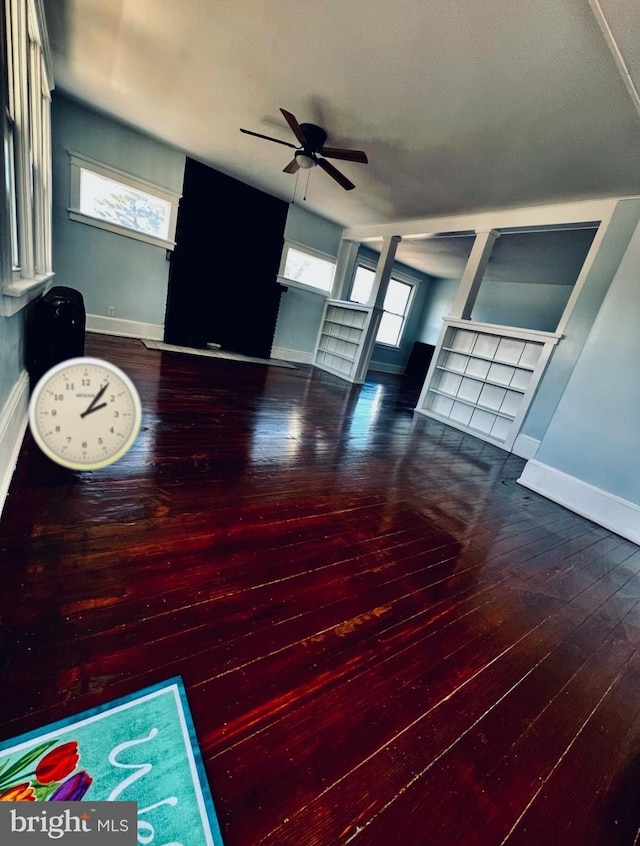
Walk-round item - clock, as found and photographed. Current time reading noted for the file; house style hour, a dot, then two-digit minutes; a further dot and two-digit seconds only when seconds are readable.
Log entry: 2.06
